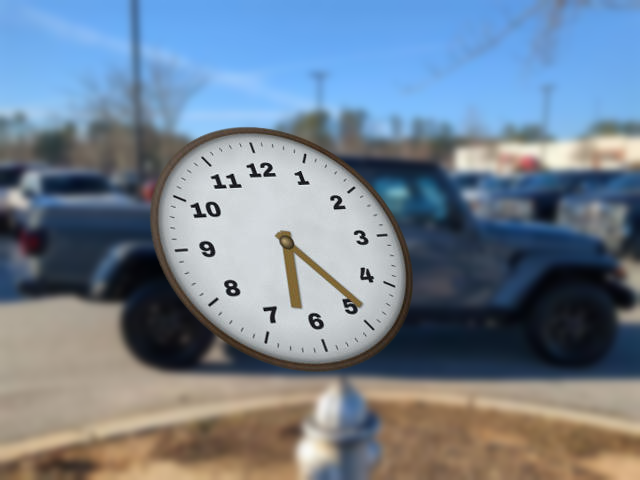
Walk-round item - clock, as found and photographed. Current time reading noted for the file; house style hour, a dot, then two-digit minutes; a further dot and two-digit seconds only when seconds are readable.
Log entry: 6.24
